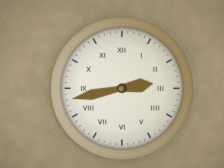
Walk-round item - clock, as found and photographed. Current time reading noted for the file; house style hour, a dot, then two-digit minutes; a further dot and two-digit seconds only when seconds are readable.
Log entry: 2.43
